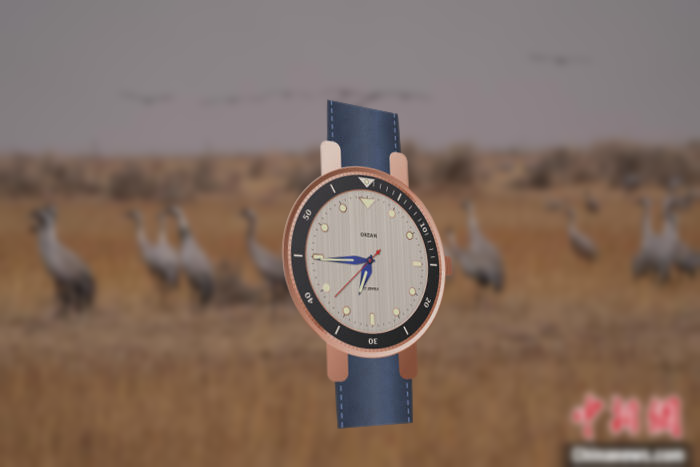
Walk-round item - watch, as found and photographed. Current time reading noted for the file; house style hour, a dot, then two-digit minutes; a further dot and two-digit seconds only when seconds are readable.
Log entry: 6.44.38
